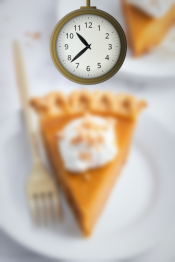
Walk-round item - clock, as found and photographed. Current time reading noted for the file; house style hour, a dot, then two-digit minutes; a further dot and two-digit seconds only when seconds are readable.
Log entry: 10.38
